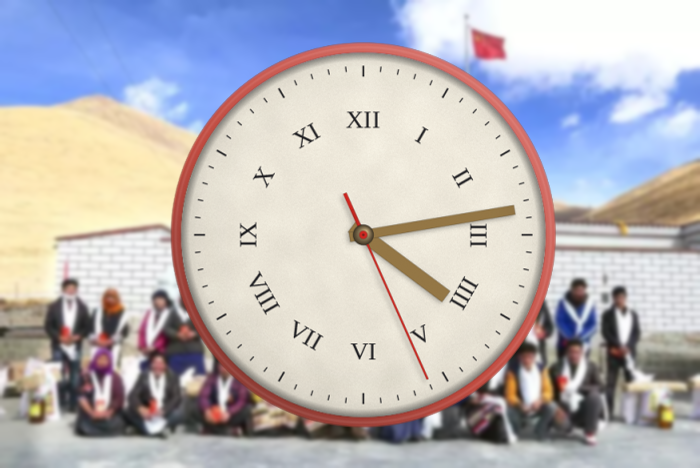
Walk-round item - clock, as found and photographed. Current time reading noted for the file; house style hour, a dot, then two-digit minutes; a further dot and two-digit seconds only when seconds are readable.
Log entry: 4.13.26
